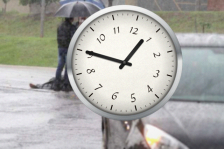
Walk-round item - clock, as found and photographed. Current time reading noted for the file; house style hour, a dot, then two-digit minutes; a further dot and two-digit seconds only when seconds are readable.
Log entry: 12.45
